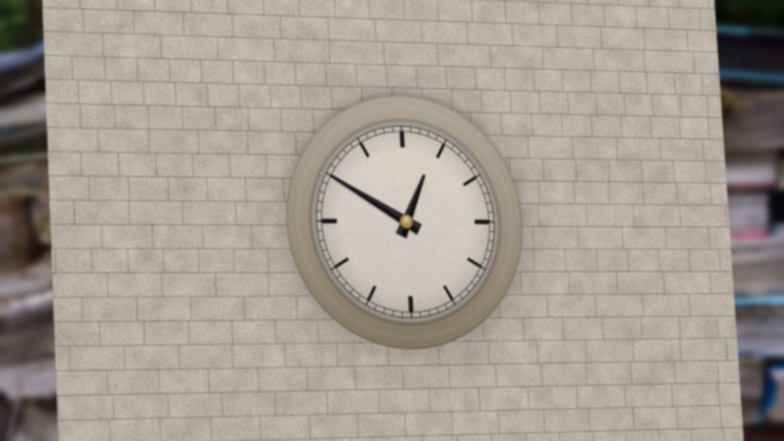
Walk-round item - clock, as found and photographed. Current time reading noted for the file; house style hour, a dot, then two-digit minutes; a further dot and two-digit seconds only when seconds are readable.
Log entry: 12.50
